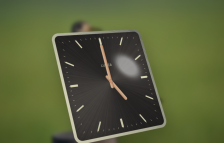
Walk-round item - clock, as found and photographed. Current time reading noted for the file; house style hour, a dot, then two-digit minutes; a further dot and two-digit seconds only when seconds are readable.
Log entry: 5.00
